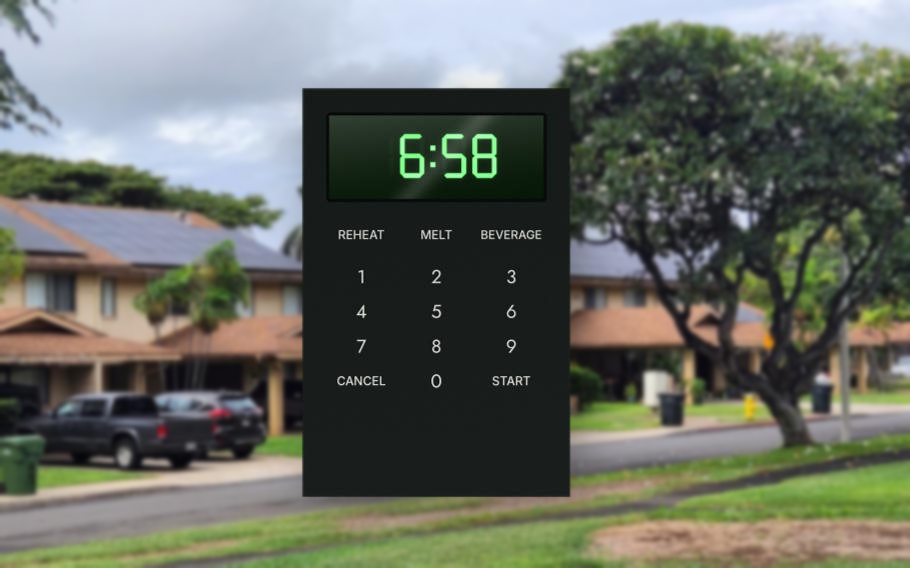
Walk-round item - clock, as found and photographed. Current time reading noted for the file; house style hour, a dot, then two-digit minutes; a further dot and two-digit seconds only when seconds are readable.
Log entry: 6.58
